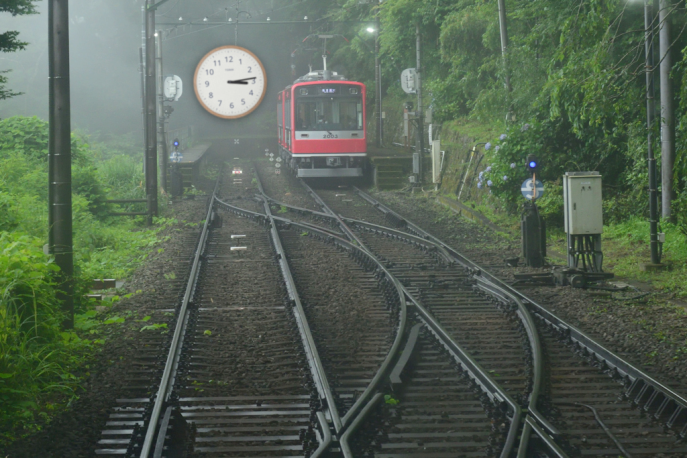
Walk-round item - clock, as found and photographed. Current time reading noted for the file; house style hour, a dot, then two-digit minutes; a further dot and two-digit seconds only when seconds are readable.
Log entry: 3.14
